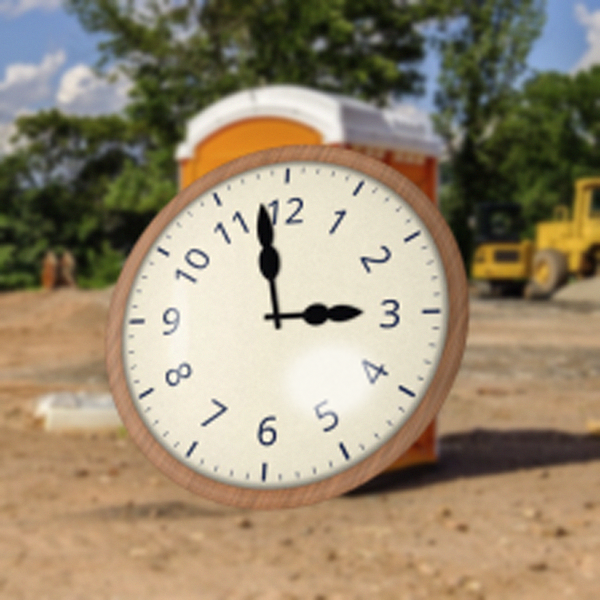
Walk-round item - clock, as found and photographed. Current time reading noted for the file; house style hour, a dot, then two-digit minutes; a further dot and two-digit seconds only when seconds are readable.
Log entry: 2.58
